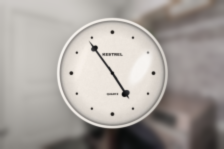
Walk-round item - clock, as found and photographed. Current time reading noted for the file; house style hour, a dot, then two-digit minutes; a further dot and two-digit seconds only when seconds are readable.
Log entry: 4.54
